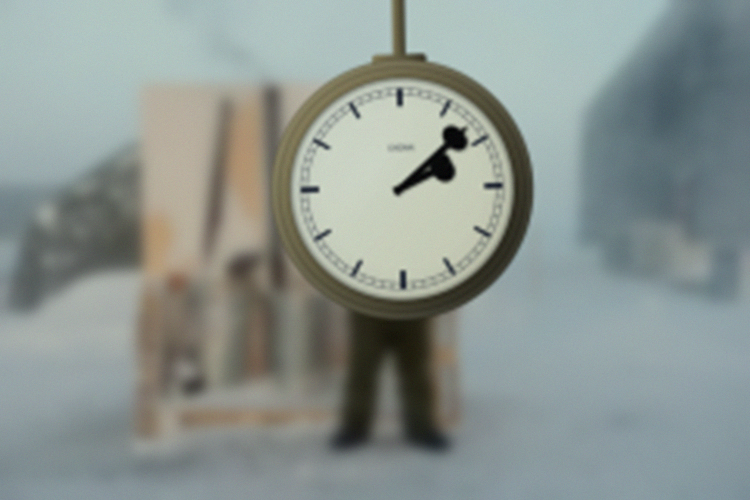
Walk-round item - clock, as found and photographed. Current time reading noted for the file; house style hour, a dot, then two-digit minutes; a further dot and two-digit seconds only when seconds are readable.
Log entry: 2.08
